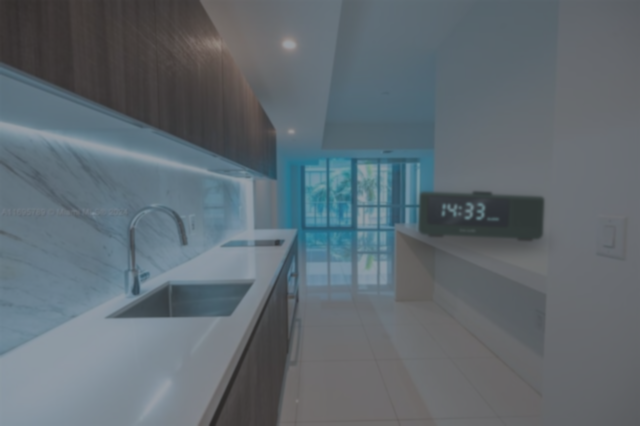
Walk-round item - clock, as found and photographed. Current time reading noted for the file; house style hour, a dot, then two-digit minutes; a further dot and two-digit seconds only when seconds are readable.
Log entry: 14.33
